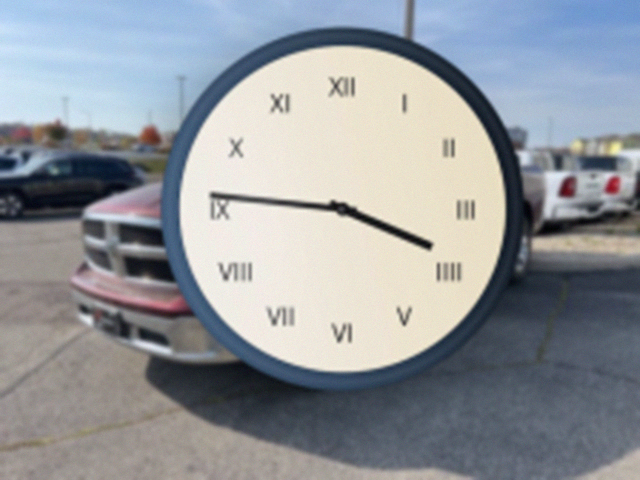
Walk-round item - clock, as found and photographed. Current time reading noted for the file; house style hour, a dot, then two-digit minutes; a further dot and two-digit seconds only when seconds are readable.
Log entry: 3.46
